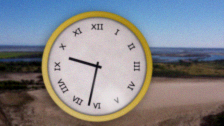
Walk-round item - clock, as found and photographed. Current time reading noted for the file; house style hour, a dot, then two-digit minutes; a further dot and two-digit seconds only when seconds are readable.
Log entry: 9.32
